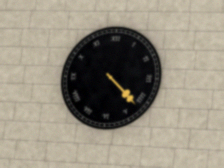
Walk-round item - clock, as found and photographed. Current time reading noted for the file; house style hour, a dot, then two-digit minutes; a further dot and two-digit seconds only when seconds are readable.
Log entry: 4.22
